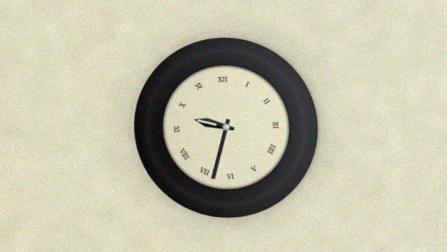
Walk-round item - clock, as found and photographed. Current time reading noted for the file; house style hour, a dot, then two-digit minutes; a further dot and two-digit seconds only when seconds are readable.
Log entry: 9.33
